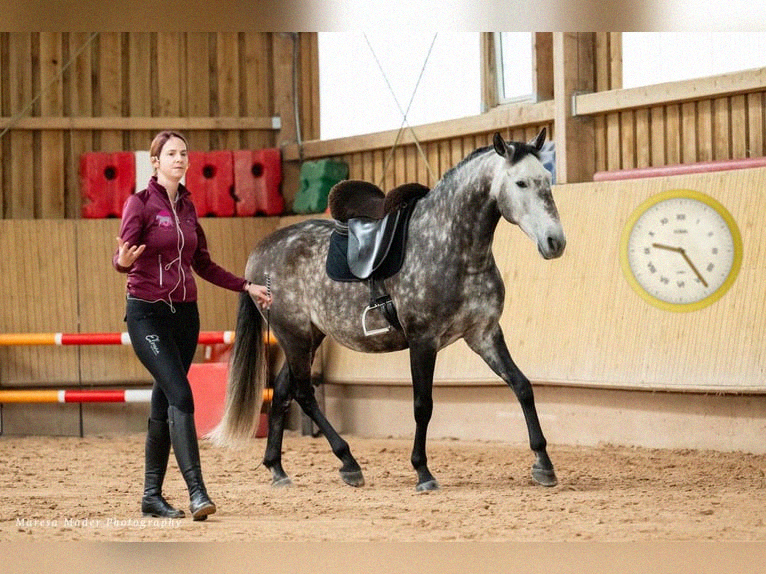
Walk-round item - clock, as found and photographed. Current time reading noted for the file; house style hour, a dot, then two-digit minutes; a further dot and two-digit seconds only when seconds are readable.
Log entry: 9.24
